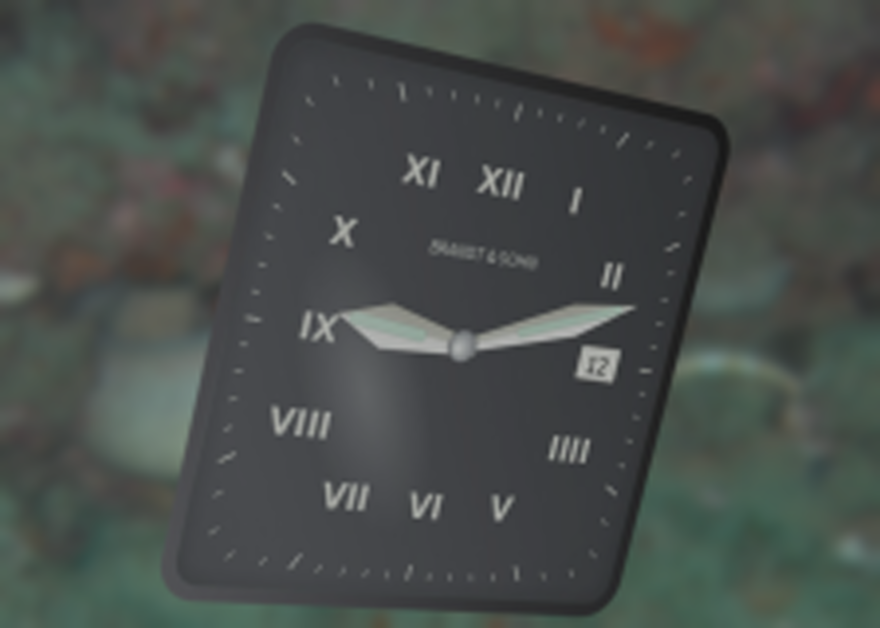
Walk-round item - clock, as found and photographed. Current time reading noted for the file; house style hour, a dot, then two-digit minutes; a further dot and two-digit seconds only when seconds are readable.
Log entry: 9.12
